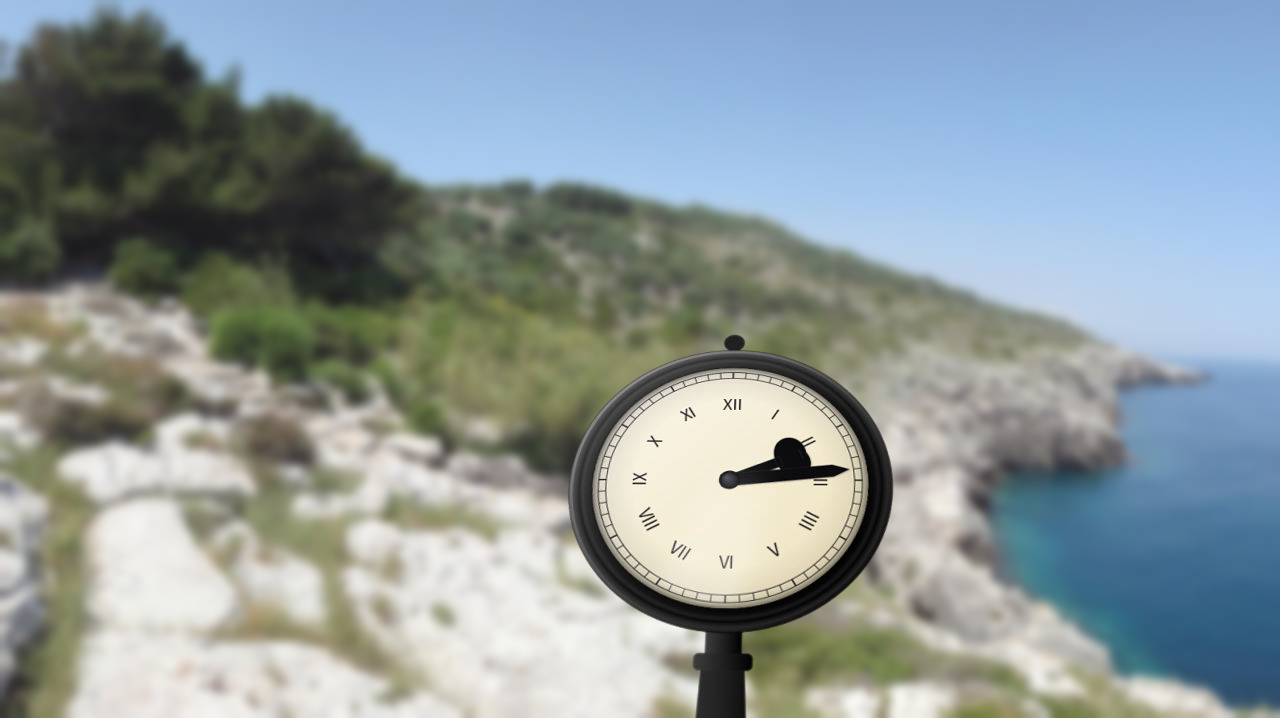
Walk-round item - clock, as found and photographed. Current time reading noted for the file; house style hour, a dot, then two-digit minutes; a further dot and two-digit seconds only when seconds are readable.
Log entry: 2.14
